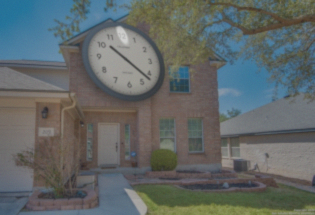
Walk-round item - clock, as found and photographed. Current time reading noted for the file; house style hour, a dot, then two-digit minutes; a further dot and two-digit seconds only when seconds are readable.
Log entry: 10.22
